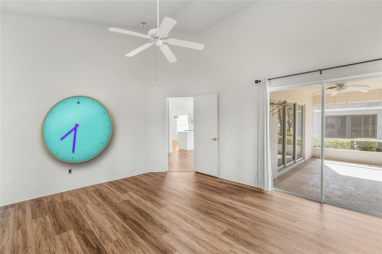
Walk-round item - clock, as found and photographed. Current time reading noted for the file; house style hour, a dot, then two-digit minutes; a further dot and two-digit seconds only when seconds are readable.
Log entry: 7.30
